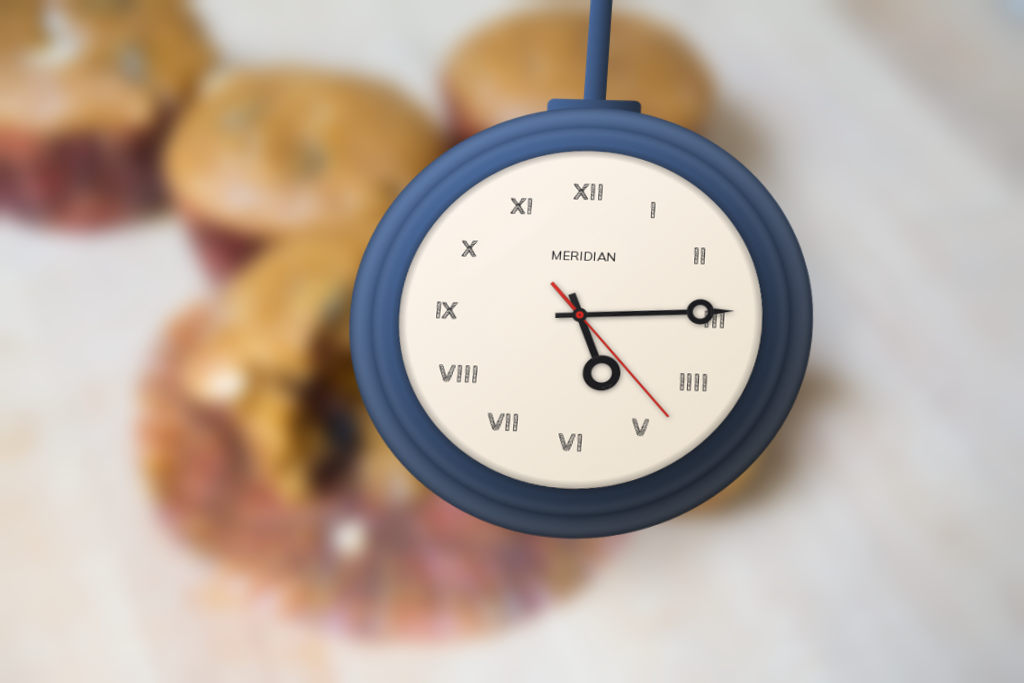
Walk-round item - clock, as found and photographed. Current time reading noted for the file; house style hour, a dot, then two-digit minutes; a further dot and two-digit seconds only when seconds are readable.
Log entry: 5.14.23
